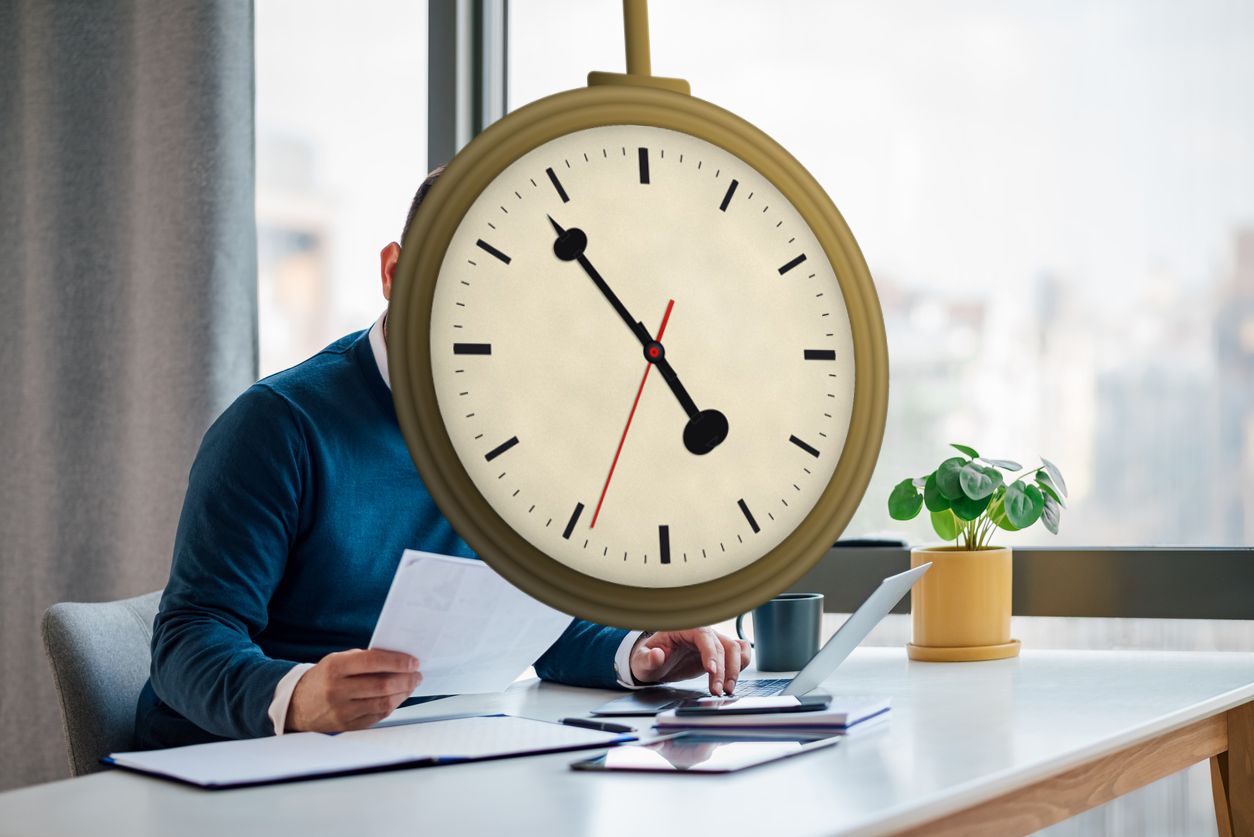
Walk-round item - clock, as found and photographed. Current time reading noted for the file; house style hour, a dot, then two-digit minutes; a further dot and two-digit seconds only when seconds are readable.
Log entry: 4.53.34
